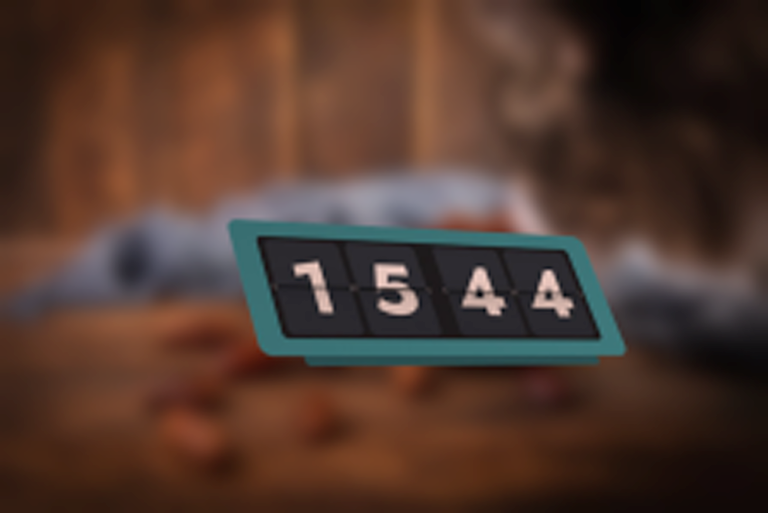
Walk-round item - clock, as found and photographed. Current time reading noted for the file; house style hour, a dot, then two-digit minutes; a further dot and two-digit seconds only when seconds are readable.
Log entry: 15.44
